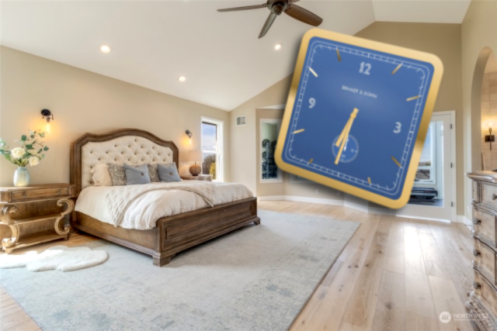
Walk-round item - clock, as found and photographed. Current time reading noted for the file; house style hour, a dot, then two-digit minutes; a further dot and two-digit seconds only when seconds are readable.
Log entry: 6.31
